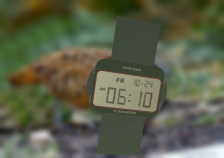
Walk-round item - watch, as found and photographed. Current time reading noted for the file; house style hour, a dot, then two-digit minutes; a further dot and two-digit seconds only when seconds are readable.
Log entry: 6.10
